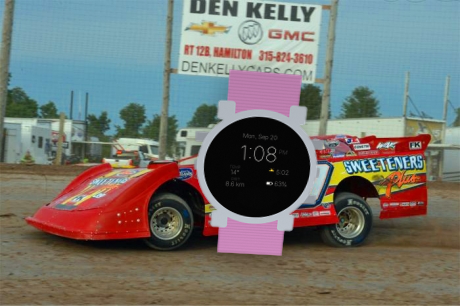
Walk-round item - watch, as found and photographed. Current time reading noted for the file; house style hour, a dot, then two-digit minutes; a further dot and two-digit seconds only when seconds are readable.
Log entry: 1.08
